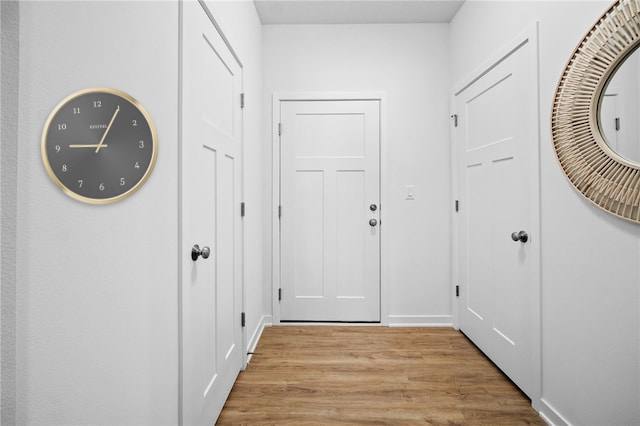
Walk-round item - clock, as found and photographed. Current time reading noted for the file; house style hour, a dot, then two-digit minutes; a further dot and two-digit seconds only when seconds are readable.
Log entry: 9.05
